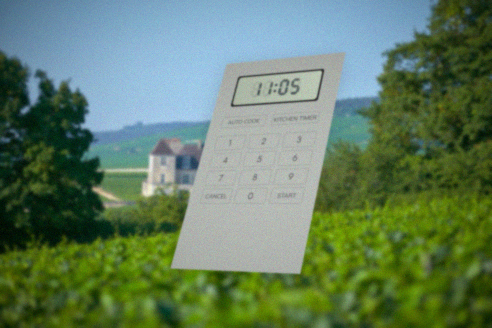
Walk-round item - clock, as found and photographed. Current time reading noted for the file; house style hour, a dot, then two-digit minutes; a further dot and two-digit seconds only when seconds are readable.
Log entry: 11.05
